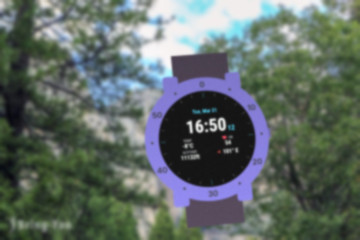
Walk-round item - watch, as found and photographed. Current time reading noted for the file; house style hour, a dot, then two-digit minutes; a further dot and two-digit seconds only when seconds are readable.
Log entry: 16.50
